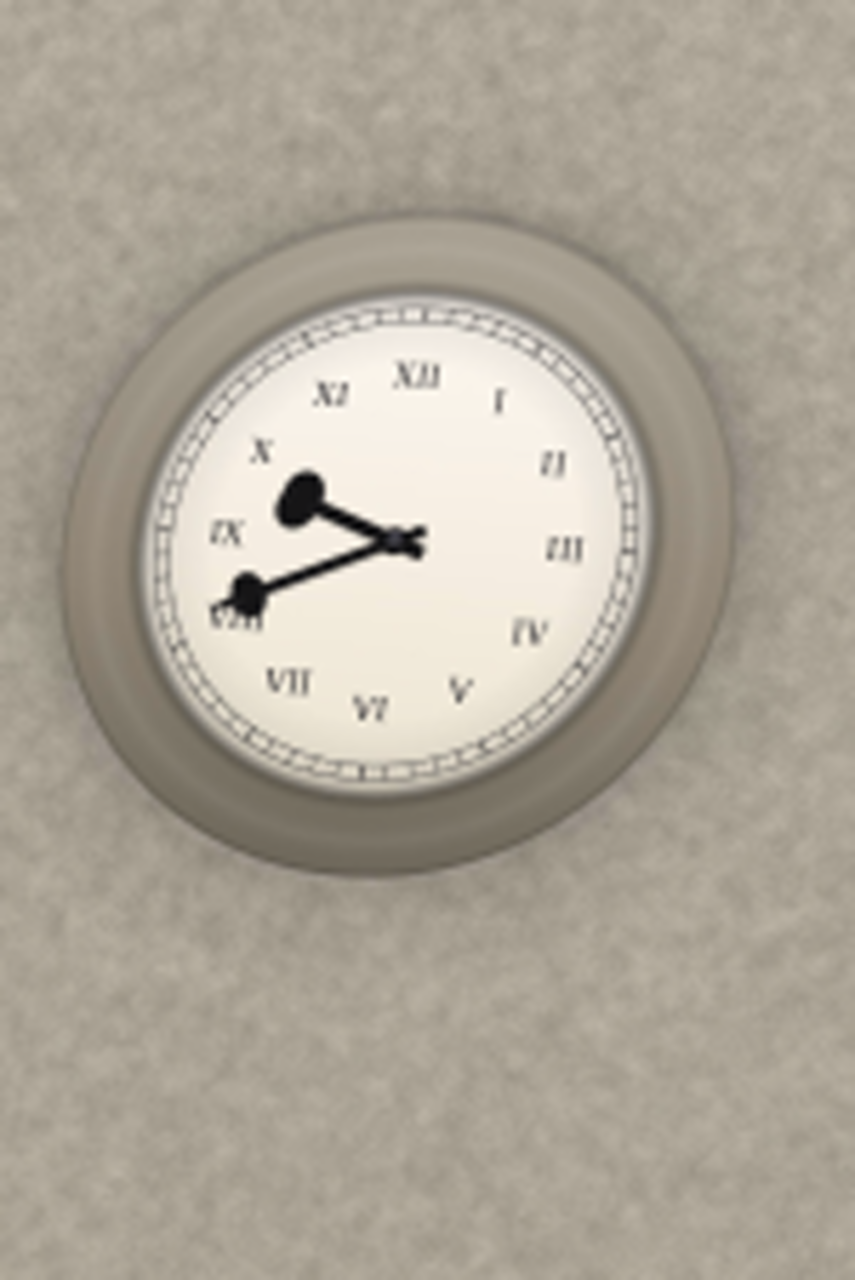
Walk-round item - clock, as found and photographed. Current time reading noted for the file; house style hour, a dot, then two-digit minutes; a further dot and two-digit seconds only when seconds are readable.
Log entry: 9.41
